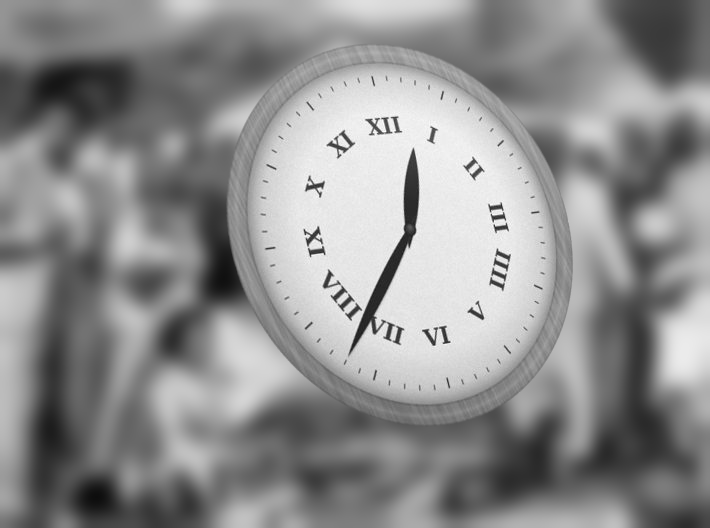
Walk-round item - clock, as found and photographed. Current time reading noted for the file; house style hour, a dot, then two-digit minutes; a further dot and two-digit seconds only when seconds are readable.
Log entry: 12.37
